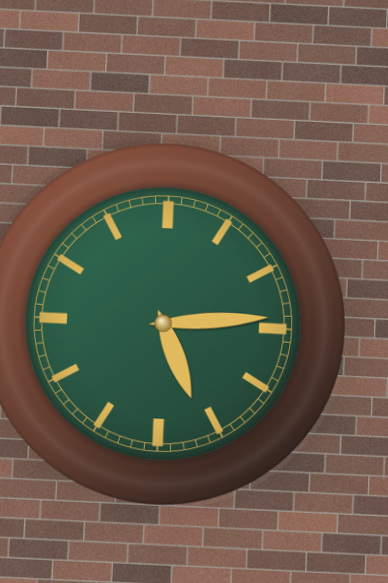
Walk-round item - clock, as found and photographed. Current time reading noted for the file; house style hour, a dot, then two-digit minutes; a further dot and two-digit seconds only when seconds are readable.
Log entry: 5.14
